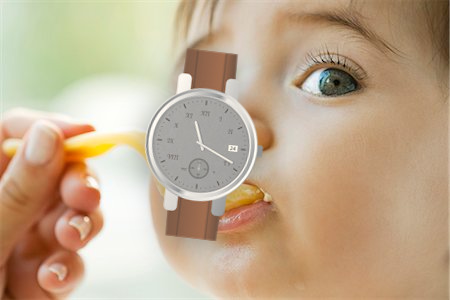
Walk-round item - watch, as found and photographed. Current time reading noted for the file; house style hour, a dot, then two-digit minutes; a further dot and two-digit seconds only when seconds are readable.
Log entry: 11.19
